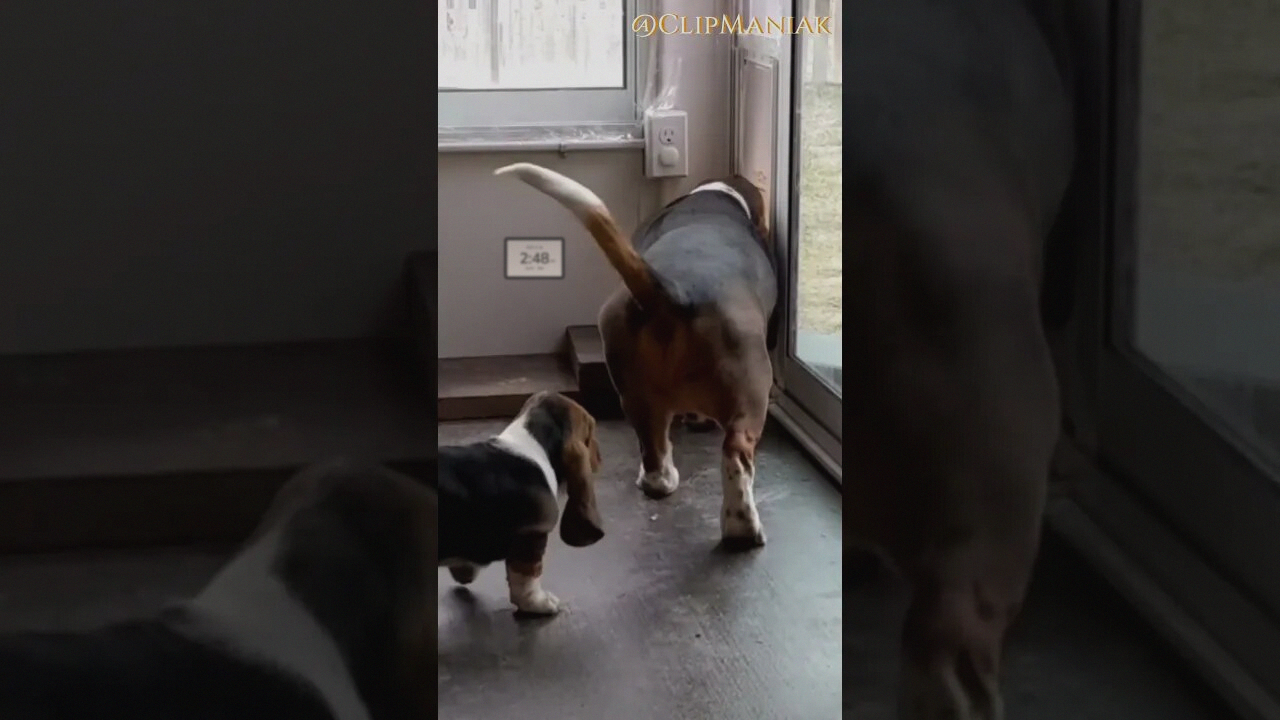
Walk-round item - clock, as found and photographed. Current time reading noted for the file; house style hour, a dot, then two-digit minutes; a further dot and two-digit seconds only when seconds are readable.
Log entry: 2.48
